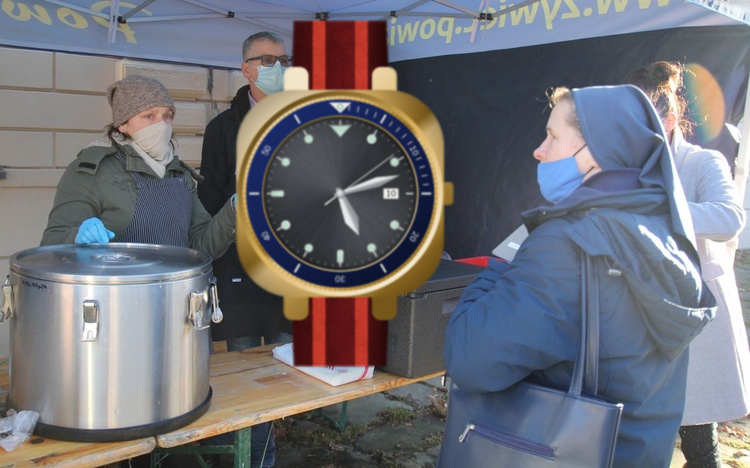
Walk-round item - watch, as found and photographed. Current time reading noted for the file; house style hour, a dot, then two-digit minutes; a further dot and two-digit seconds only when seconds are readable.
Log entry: 5.12.09
